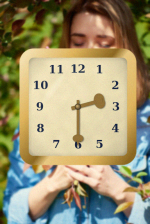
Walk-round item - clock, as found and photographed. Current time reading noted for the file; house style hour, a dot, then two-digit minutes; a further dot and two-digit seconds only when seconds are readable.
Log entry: 2.30
